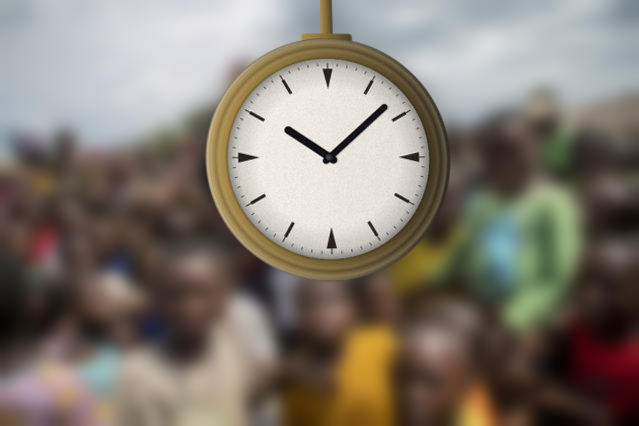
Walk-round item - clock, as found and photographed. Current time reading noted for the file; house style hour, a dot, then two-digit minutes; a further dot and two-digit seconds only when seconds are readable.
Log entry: 10.08
